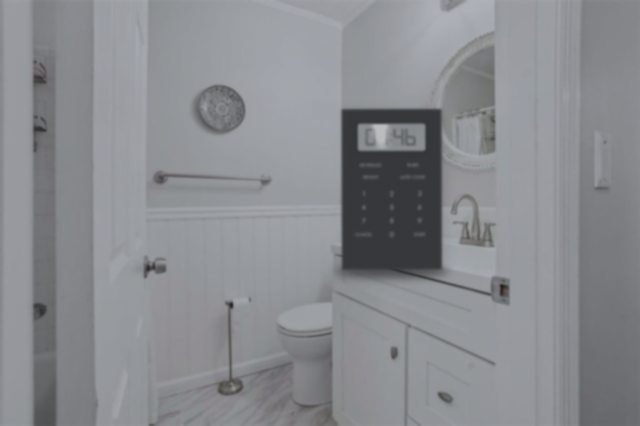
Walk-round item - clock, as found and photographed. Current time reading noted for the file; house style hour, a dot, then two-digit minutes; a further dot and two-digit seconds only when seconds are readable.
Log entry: 1.46
